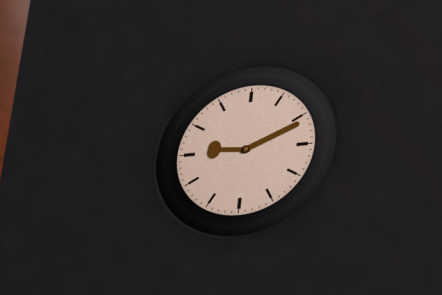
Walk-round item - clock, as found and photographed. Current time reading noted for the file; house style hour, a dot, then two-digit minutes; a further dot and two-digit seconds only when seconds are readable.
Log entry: 9.11
